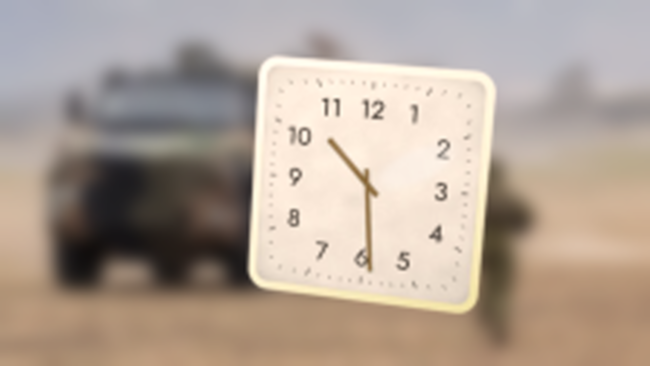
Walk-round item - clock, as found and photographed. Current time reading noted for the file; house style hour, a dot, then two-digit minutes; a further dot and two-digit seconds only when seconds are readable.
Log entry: 10.29
